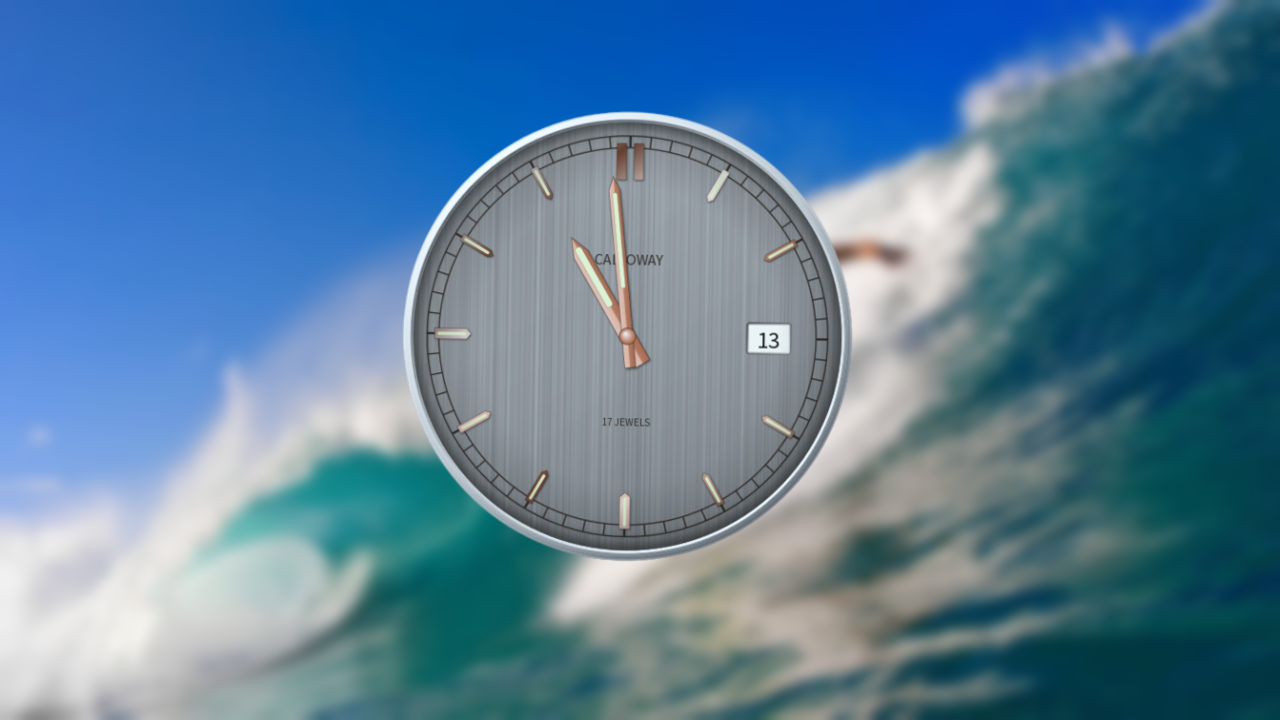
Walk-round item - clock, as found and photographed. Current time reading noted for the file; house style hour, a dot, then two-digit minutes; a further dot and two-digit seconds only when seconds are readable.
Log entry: 10.59
